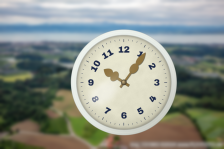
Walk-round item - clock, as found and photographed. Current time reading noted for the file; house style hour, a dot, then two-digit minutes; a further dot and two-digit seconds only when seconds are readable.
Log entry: 10.06
